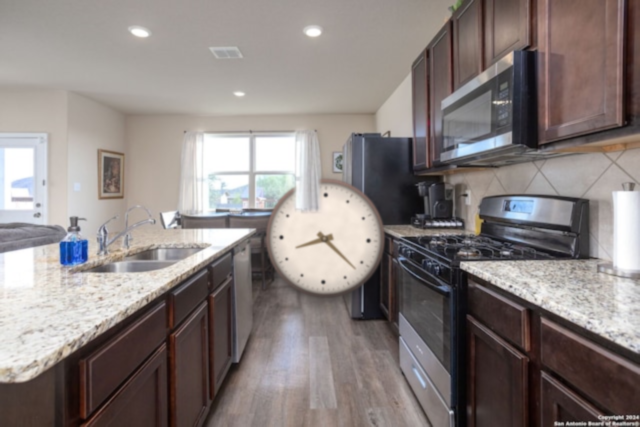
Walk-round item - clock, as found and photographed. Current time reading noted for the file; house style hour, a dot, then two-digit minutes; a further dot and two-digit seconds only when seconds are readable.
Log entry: 8.22
